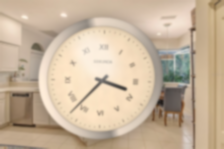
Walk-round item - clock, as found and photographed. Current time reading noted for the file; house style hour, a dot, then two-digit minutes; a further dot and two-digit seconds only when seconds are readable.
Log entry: 3.37
